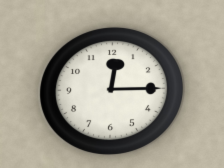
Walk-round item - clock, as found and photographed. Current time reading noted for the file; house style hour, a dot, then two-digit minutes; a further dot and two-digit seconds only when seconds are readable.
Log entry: 12.15
